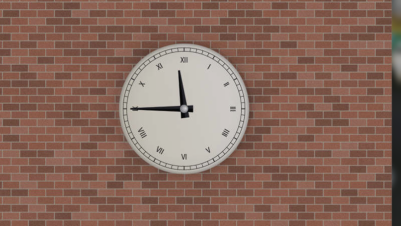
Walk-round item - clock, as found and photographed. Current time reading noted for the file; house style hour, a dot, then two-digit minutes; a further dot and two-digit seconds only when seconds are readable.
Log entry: 11.45
